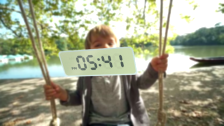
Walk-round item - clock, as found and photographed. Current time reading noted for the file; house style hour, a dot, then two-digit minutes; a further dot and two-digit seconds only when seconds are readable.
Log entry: 5.41
